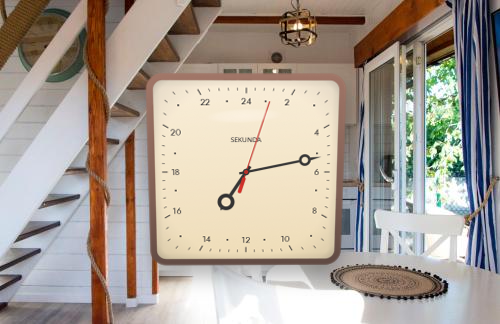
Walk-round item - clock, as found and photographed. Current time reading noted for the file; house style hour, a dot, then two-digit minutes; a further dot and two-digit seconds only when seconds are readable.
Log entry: 14.13.03
